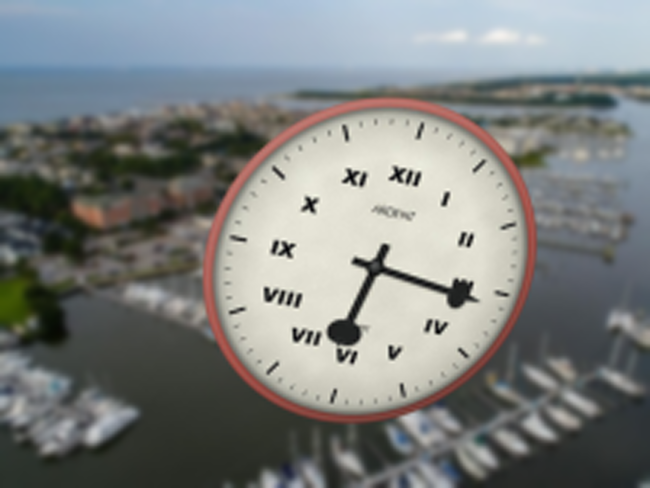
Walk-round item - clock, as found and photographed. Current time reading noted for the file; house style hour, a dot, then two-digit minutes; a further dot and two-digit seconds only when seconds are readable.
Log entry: 6.16
